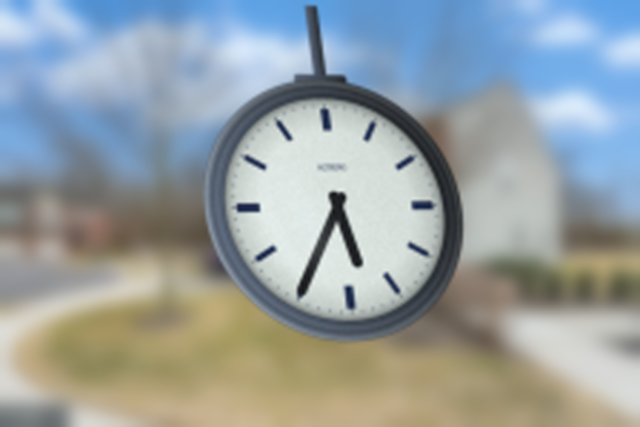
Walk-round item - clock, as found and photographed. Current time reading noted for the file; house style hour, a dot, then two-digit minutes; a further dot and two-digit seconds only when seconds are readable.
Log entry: 5.35
